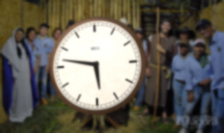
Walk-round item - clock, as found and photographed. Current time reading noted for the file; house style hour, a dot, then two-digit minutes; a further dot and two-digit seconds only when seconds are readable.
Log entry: 5.47
